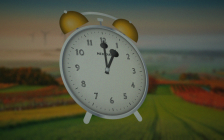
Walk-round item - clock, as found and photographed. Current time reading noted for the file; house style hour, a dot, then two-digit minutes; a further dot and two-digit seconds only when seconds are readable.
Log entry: 1.00
